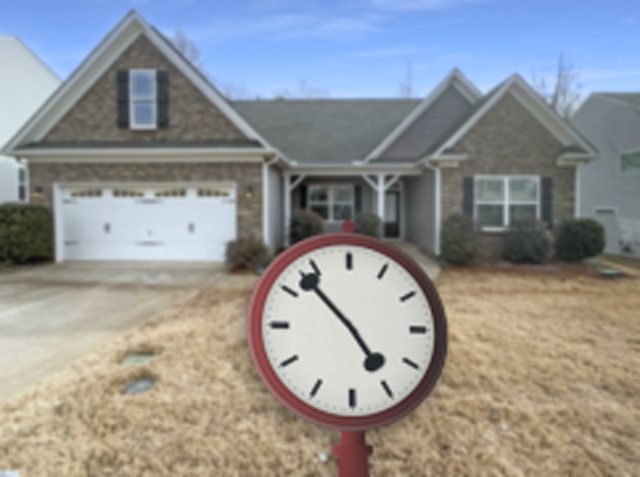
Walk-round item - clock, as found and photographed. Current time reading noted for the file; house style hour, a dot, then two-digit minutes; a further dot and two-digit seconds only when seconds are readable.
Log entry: 4.53
